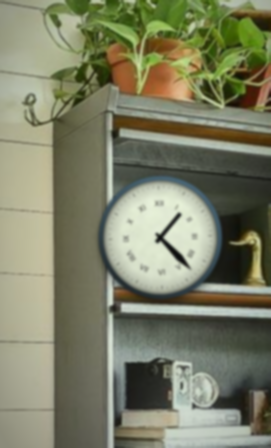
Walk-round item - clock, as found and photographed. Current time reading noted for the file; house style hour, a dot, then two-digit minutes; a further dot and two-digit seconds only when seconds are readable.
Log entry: 1.23
